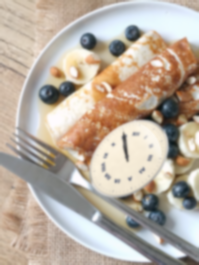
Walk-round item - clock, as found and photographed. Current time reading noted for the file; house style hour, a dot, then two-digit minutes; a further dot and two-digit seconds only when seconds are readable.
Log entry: 10.55
